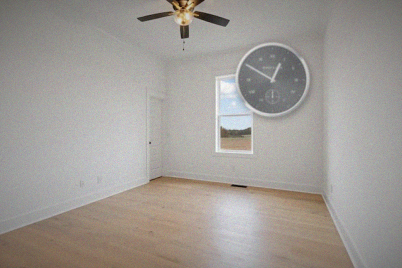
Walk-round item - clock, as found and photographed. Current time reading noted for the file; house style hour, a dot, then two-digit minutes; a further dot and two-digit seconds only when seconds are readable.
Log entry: 12.50
